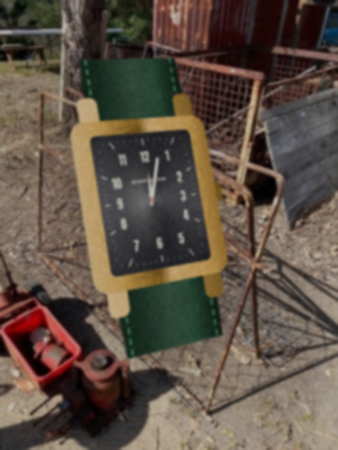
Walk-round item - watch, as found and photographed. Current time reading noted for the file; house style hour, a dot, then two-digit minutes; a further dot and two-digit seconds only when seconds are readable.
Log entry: 12.03
